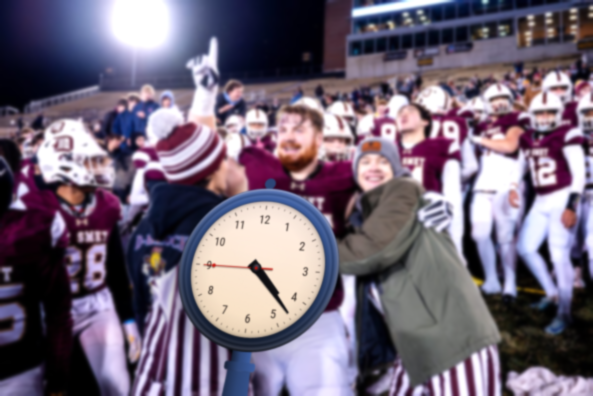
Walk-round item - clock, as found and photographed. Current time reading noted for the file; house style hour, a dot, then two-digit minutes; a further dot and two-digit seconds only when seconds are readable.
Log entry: 4.22.45
